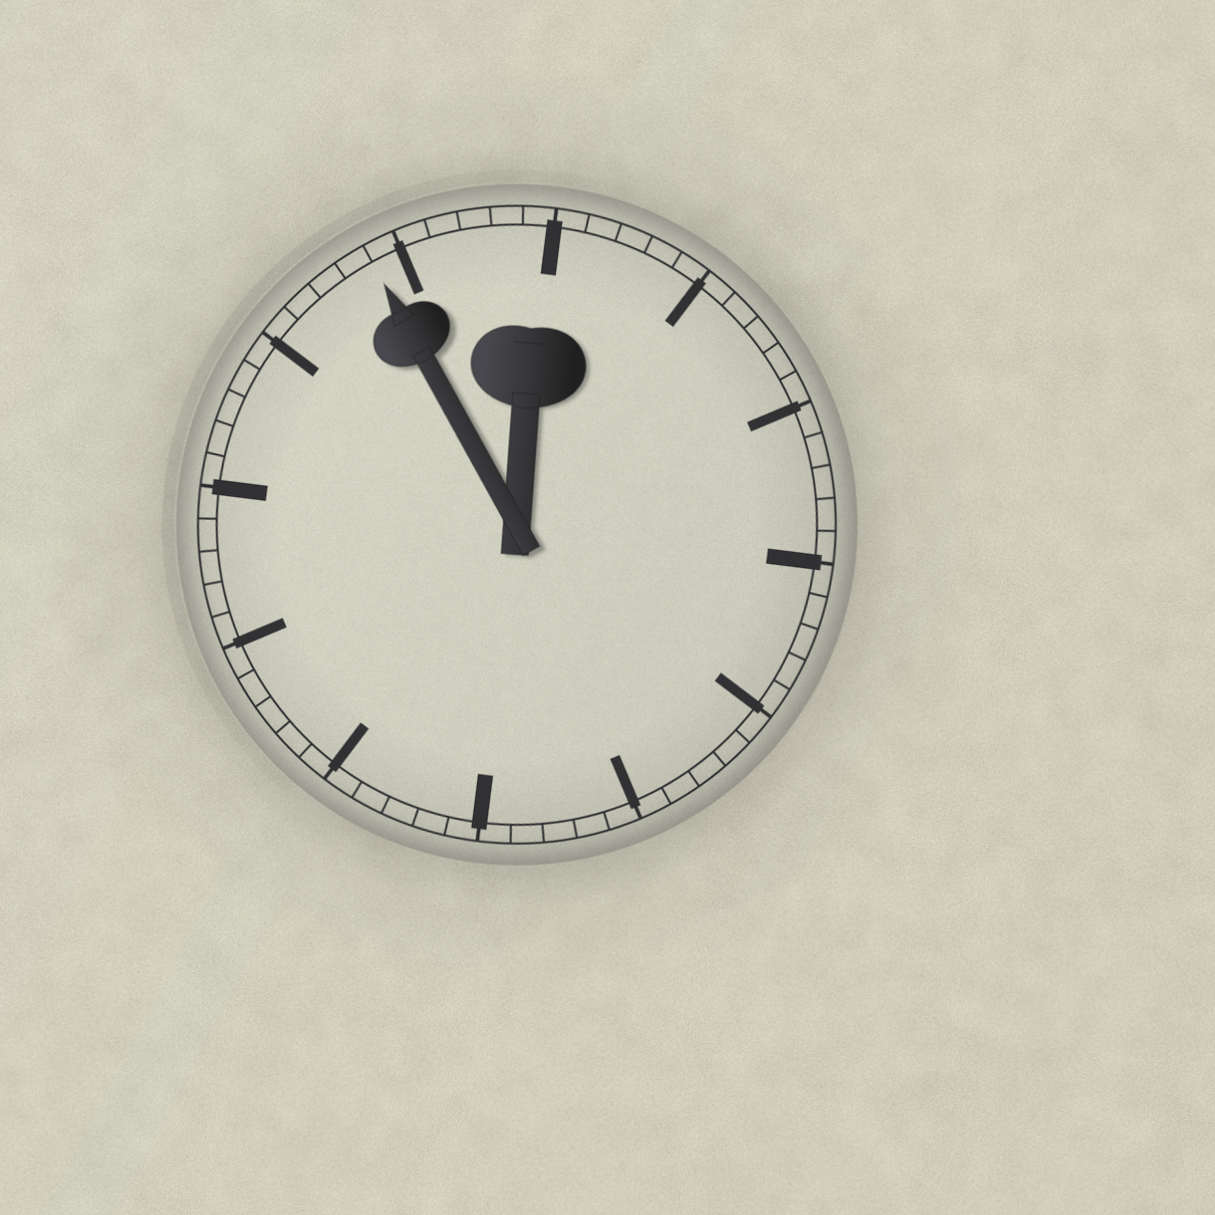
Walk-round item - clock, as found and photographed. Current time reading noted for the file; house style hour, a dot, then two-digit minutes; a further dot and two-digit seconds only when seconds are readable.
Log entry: 11.54
